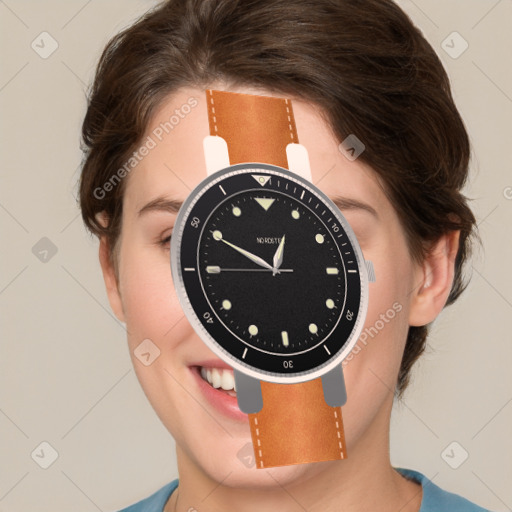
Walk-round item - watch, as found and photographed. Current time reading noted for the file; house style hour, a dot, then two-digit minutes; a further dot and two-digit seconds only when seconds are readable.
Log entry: 12.49.45
